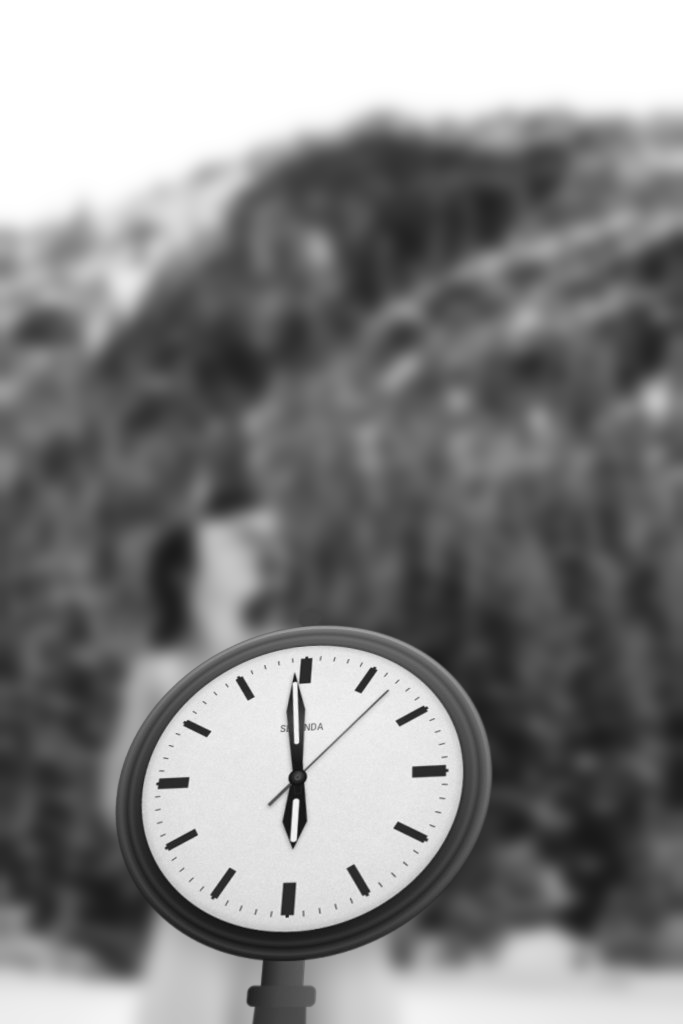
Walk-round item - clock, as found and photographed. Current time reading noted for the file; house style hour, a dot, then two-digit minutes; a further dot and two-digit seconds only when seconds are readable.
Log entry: 5.59.07
